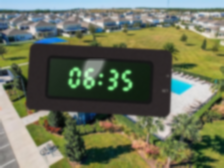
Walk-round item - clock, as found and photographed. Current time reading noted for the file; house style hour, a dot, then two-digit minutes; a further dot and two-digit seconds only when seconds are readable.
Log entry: 6.35
